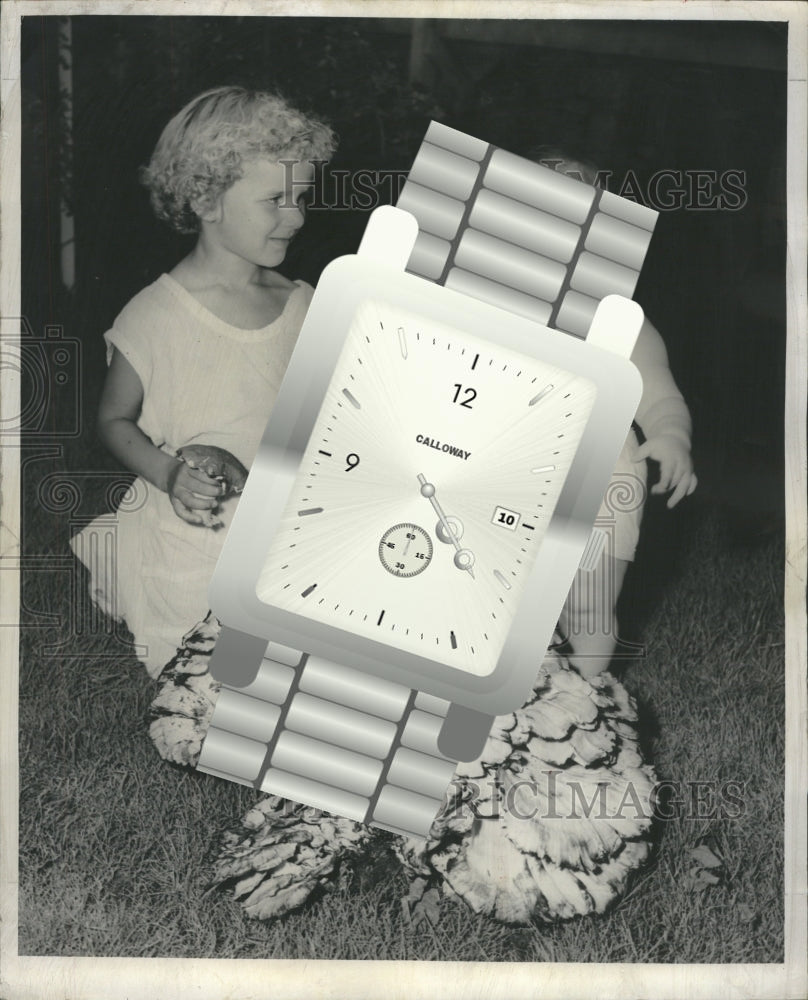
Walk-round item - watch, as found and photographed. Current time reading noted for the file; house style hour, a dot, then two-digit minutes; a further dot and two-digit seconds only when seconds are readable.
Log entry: 4.22
